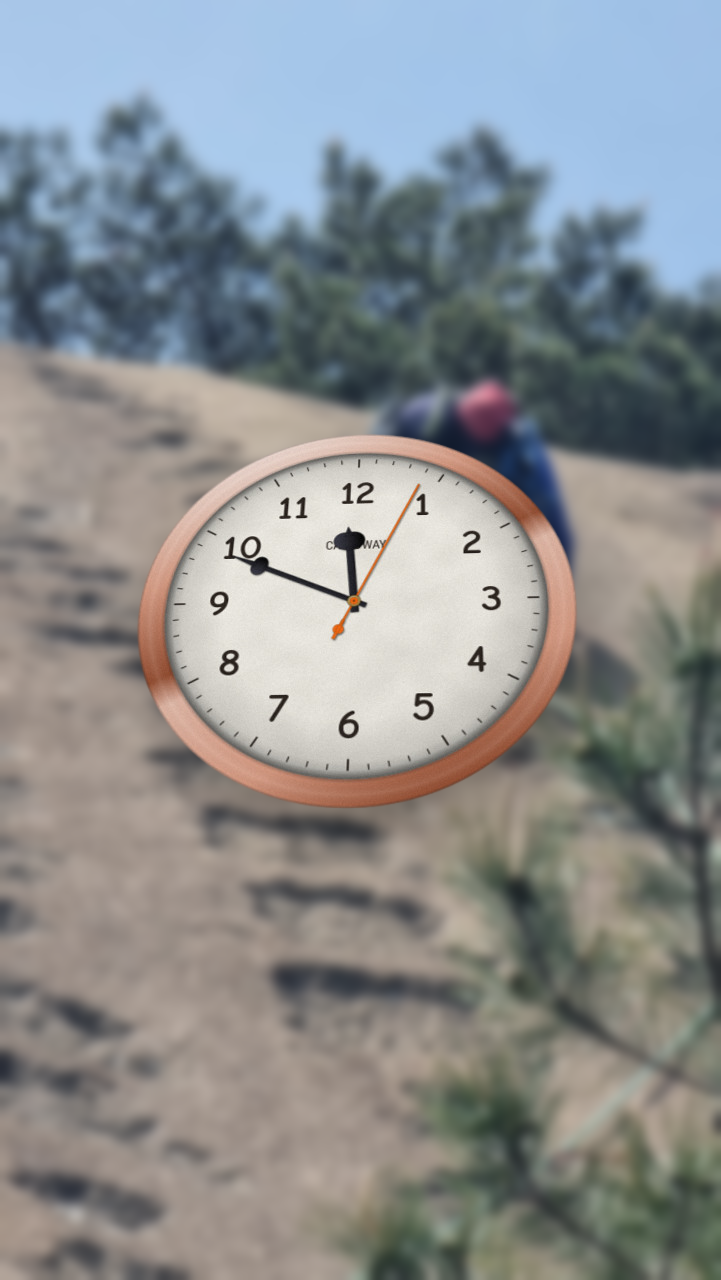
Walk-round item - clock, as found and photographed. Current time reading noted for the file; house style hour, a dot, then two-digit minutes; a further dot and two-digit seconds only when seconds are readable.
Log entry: 11.49.04
